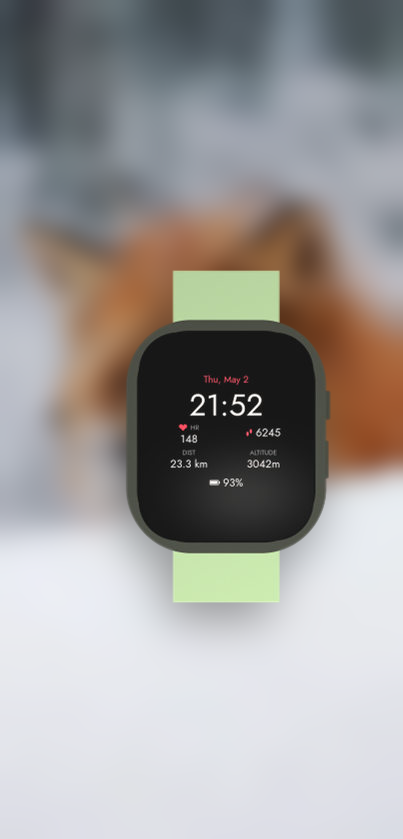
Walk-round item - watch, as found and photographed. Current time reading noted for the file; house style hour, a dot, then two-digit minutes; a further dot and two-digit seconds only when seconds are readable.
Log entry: 21.52
